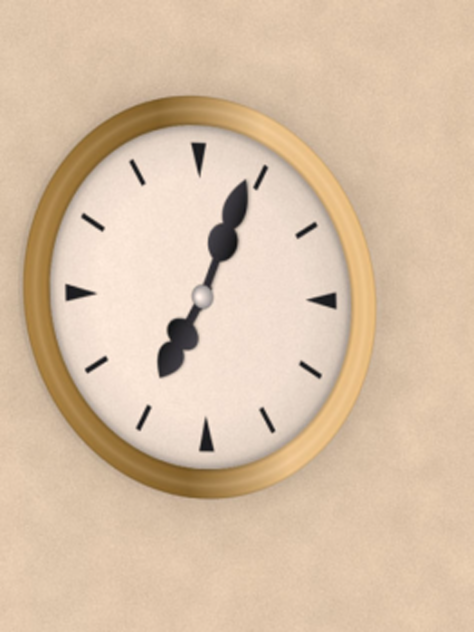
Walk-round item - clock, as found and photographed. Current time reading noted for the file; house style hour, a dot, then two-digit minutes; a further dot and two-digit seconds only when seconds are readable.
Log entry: 7.04
